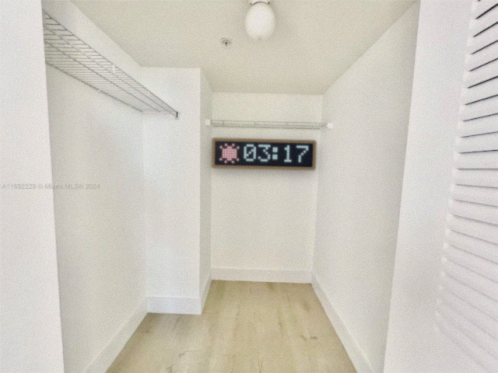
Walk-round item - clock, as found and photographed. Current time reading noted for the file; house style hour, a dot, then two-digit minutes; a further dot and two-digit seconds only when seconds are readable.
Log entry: 3.17
